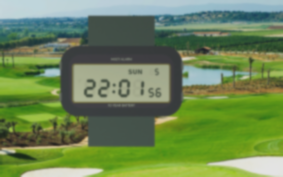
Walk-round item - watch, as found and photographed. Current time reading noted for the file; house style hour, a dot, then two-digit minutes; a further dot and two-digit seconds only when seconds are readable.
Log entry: 22.01
